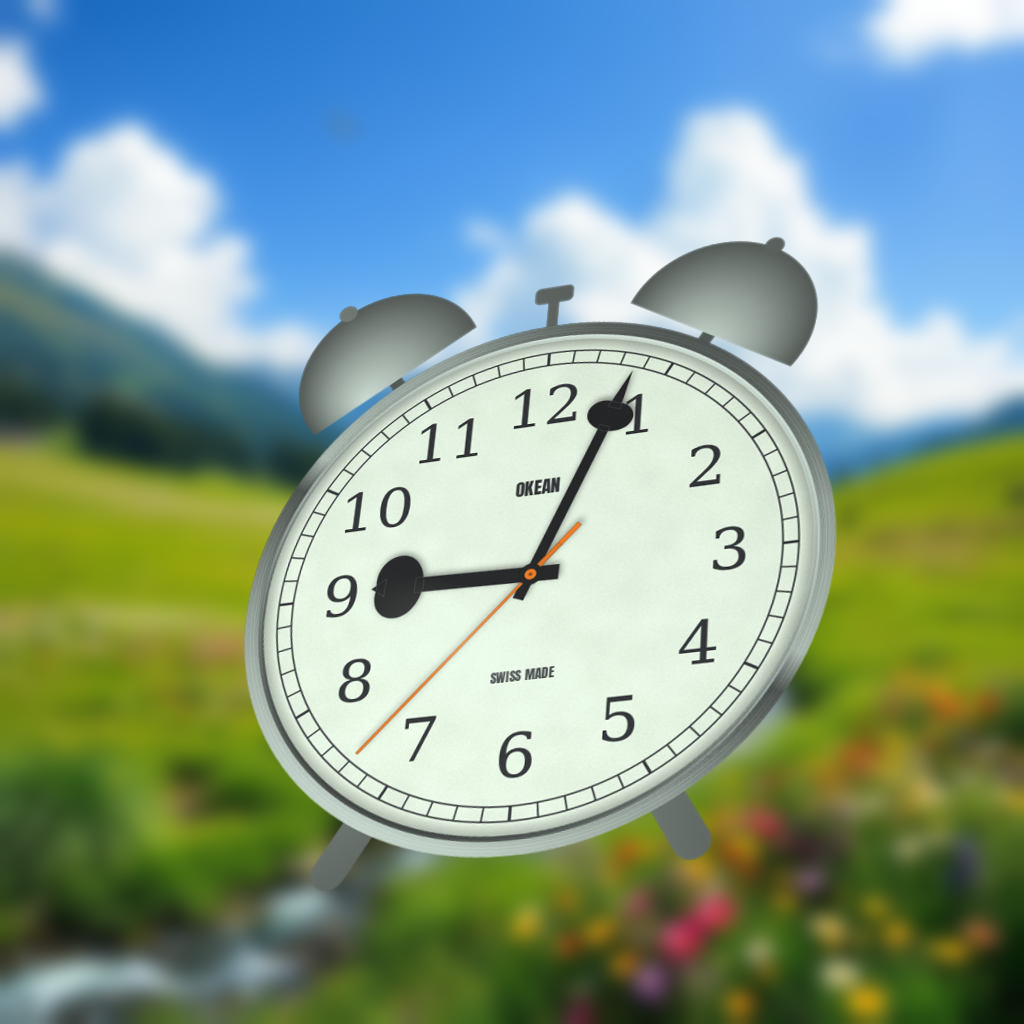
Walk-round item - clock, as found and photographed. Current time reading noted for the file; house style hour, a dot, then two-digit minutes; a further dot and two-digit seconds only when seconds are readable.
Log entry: 9.03.37
